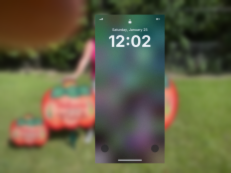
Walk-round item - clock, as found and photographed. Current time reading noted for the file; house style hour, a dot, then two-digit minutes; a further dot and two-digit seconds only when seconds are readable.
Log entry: 12.02
